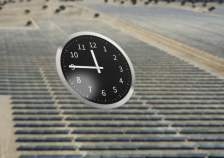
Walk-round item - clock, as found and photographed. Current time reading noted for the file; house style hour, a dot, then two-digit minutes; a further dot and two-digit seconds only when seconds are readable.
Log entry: 11.45
